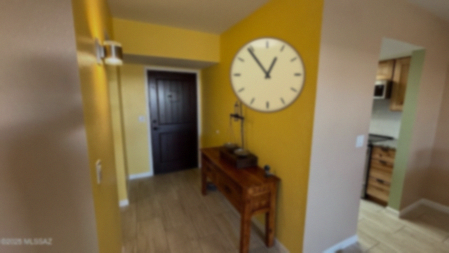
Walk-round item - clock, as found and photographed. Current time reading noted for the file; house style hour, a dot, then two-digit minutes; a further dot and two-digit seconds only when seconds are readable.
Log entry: 12.54
